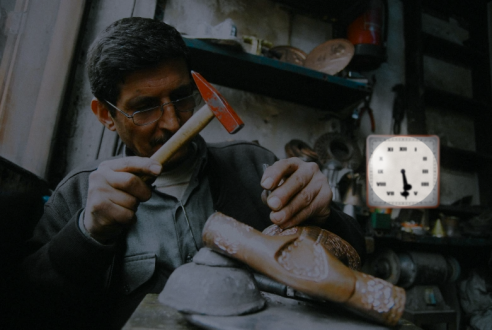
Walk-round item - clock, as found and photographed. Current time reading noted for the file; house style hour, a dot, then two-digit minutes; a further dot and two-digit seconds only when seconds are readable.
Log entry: 5.29
